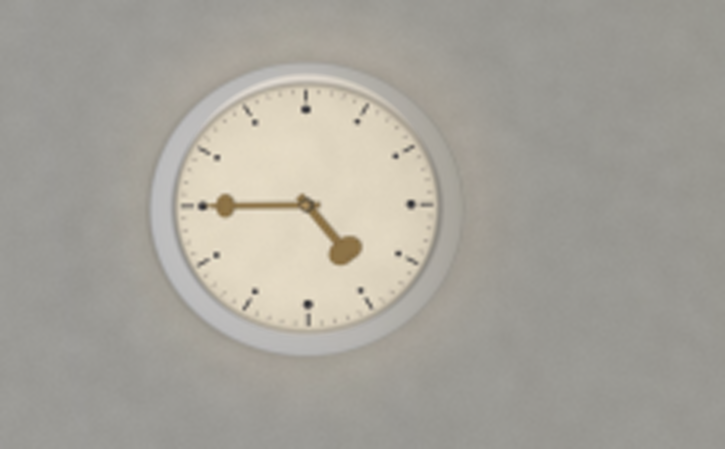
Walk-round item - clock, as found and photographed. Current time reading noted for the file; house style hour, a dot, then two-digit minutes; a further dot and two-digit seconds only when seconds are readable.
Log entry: 4.45
